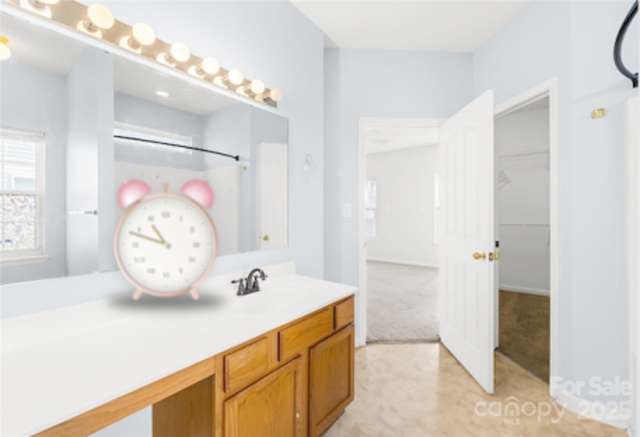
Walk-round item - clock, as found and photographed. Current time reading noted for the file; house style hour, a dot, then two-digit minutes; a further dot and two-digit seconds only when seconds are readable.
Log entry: 10.48
